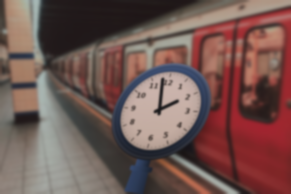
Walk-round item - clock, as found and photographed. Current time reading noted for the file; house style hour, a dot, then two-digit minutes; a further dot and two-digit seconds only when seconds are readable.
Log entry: 1.58
